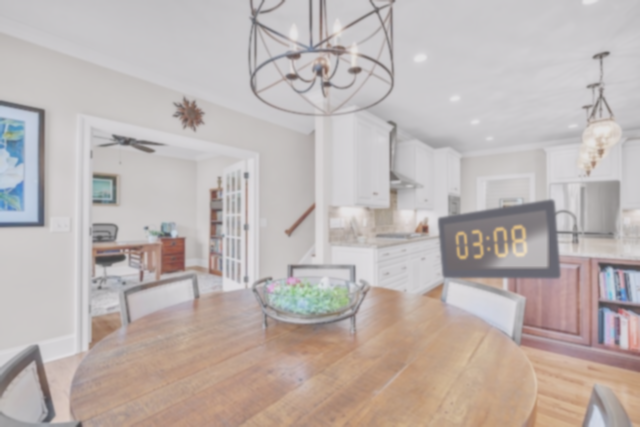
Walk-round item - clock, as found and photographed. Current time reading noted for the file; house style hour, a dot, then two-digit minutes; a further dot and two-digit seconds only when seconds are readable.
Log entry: 3.08
